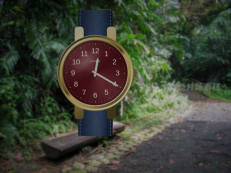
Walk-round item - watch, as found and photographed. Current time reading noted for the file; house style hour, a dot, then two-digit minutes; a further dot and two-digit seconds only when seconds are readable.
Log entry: 12.20
